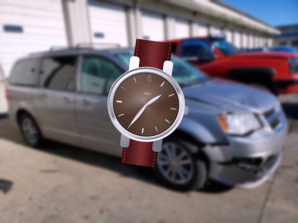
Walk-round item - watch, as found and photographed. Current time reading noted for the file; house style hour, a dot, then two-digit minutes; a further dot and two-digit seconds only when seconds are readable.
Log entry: 1.35
